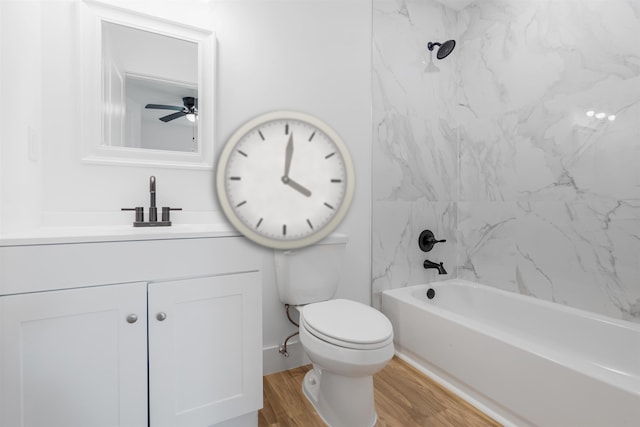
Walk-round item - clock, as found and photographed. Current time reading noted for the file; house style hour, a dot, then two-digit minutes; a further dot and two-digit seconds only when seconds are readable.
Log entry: 4.01
